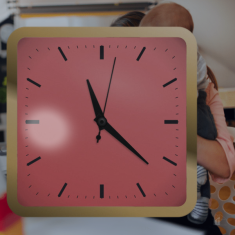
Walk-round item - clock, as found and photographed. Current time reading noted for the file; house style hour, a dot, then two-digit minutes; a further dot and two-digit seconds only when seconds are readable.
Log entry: 11.22.02
